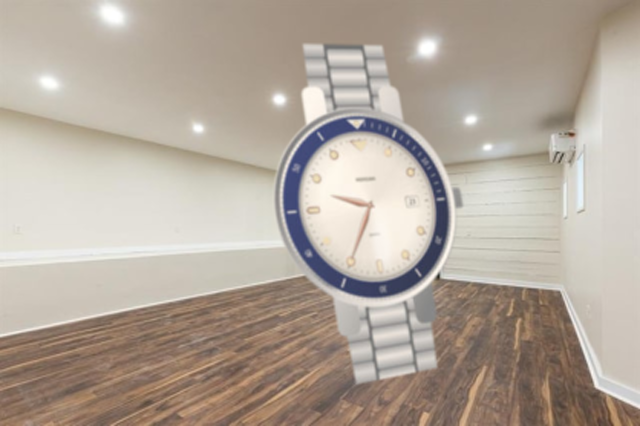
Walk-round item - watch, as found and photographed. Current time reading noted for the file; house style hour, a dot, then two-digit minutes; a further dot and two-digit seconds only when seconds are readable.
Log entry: 9.35
